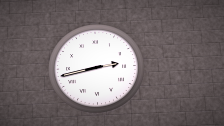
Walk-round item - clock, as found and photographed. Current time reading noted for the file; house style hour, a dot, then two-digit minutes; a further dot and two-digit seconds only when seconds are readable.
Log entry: 2.43
